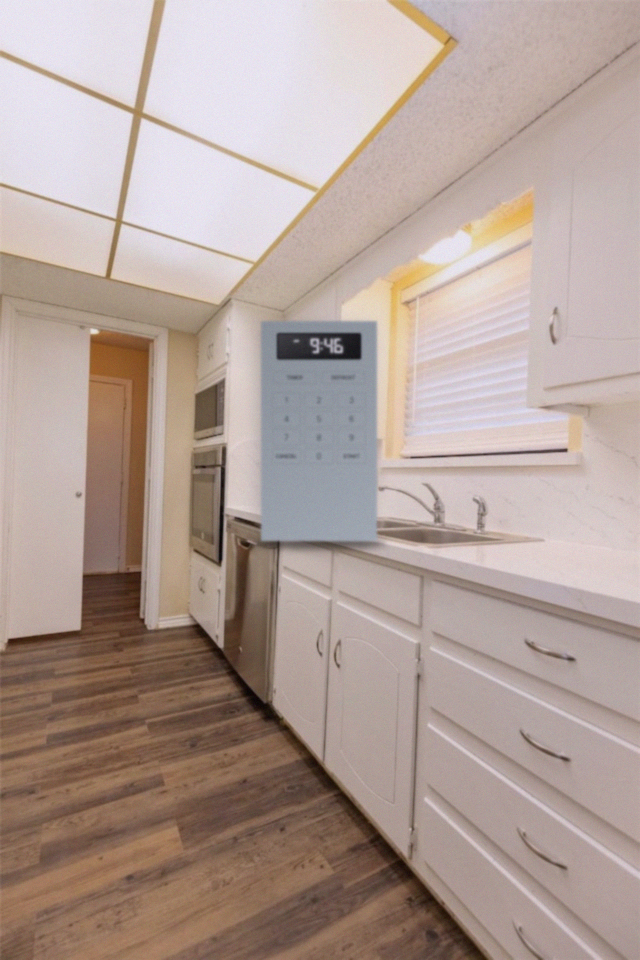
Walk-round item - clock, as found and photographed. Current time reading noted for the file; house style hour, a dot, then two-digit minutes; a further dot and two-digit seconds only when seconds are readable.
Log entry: 9.46
